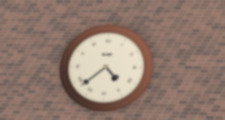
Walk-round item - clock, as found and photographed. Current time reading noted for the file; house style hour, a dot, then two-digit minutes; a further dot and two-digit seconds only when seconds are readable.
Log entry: 4.38
